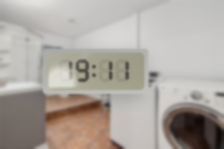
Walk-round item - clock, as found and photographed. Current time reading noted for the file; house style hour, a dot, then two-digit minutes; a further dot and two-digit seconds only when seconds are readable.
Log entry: 19.11
